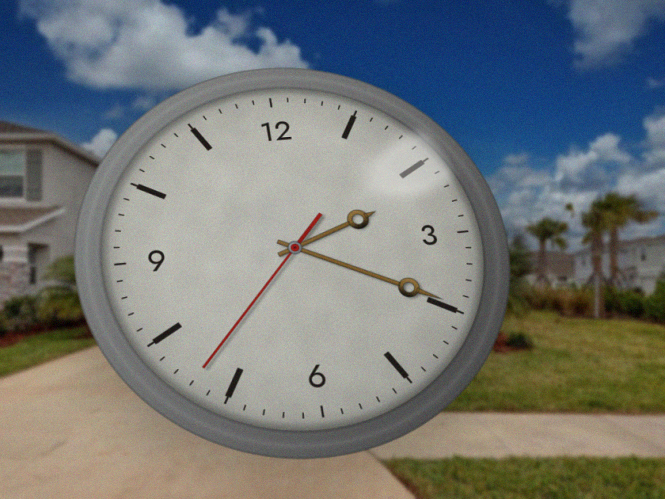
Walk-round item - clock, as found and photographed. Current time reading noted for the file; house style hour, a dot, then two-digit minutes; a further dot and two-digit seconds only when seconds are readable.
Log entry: 2.19.37
